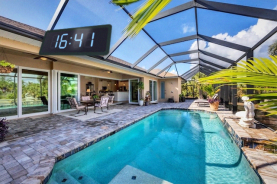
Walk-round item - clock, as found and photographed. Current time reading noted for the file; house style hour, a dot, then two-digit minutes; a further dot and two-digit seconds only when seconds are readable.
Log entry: 16.41
